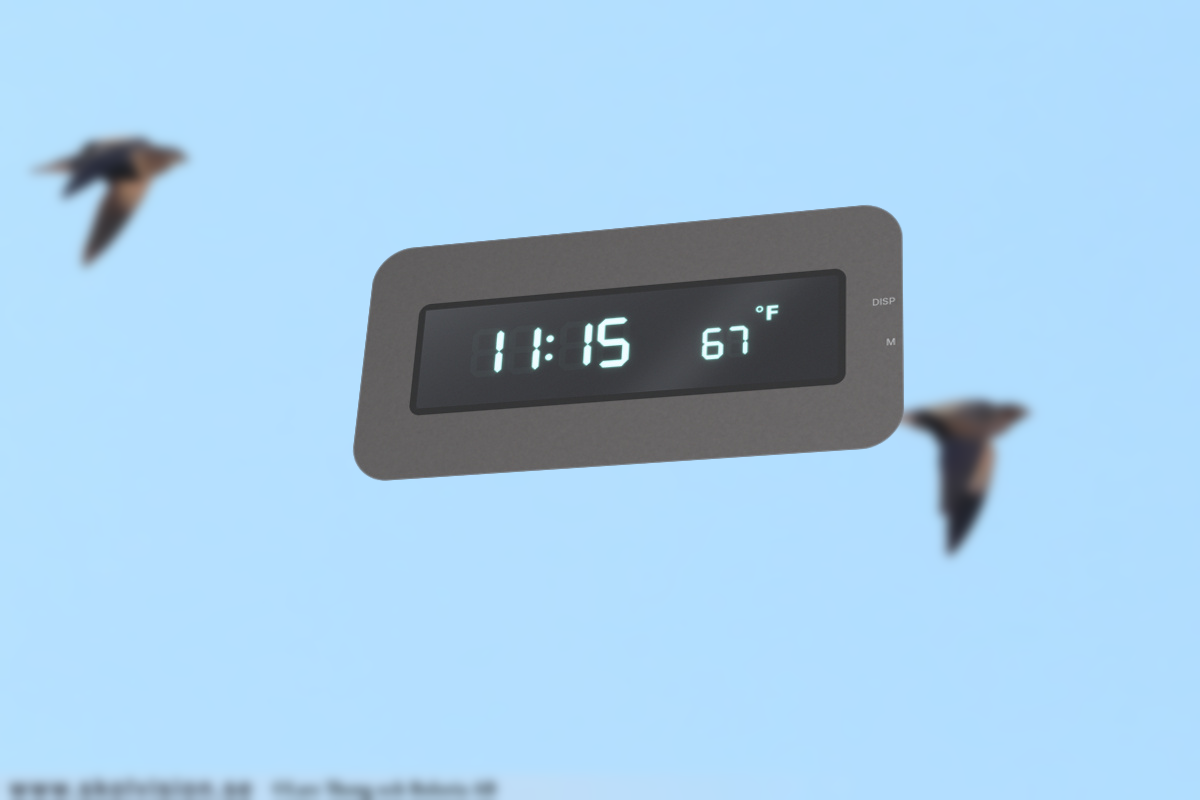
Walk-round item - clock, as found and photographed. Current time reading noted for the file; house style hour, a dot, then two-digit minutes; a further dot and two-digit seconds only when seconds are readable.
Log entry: 11.15
